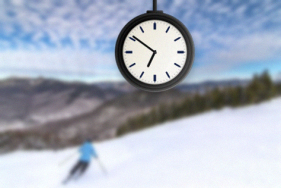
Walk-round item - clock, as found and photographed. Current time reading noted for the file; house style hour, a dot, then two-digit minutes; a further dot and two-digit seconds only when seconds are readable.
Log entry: 6.51
